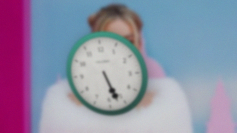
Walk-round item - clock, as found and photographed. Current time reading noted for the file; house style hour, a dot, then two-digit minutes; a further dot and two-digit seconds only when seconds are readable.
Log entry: 5.27
